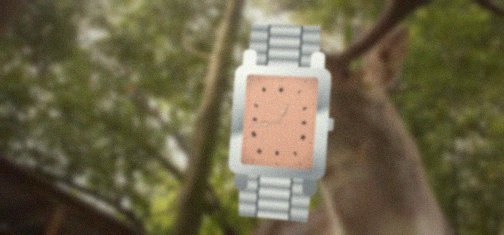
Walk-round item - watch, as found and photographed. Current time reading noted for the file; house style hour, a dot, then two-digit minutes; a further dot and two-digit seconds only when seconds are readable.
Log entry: 12.43
